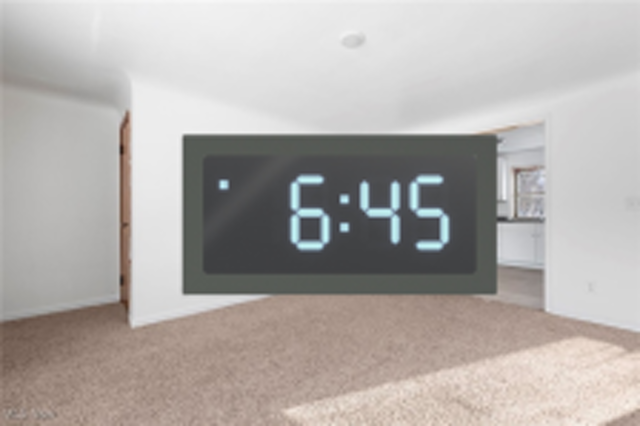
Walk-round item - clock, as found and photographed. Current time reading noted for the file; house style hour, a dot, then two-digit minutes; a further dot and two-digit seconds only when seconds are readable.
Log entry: 6.45
